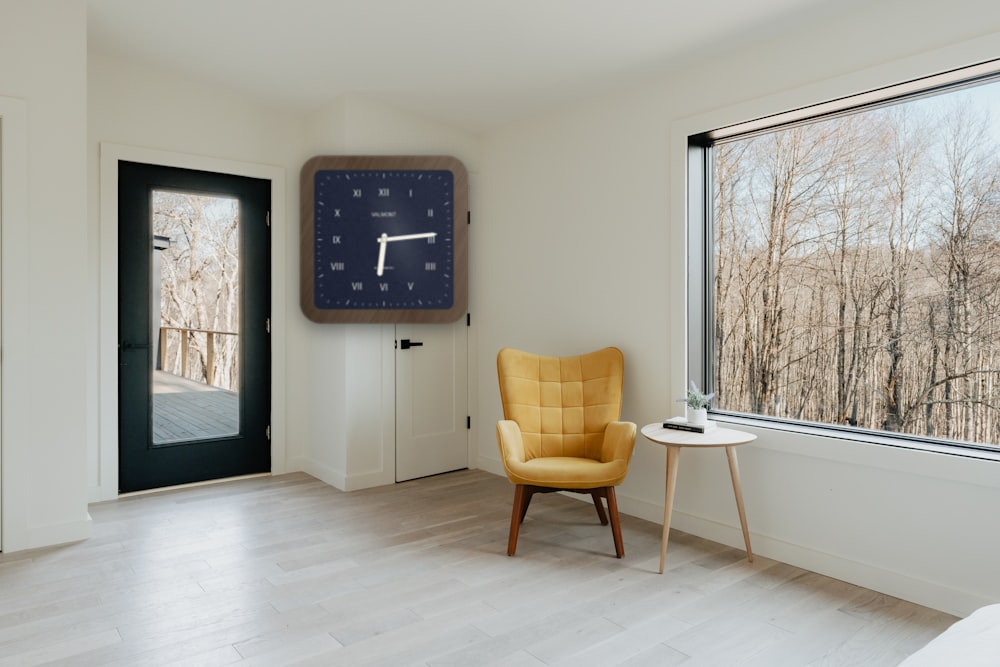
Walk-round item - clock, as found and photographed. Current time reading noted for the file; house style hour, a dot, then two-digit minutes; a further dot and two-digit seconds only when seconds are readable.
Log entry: 6.14
